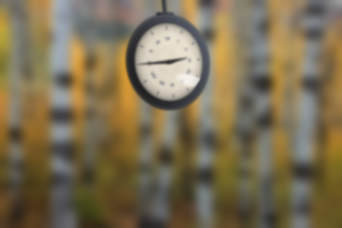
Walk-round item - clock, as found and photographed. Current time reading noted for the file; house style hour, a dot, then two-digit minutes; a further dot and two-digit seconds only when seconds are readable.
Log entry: 2.45
